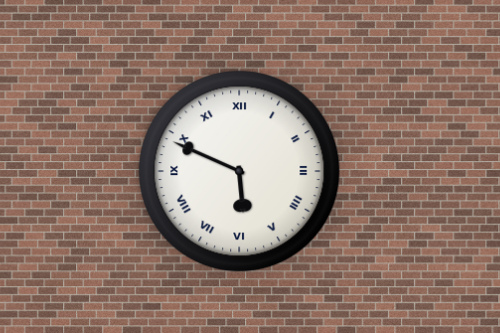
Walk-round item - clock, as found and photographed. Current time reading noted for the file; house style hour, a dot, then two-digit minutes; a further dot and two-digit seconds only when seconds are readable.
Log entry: 5.49
